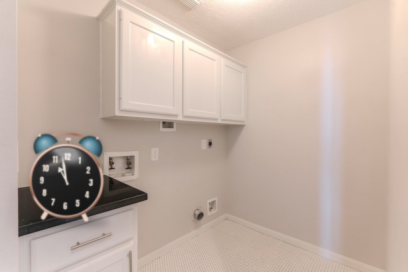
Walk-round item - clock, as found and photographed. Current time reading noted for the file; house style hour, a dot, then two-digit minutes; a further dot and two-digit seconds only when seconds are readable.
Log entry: 10.58
